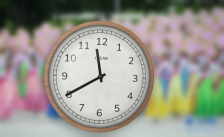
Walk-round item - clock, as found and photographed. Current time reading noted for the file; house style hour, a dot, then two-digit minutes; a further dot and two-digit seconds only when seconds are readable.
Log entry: 11.40
